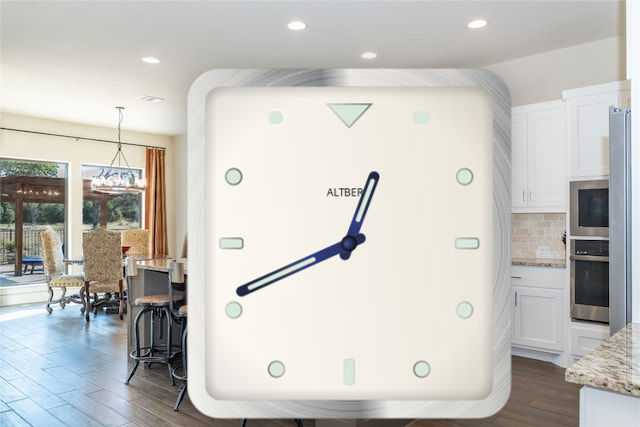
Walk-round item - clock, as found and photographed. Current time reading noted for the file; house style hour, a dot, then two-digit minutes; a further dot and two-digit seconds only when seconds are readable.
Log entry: 12.41
